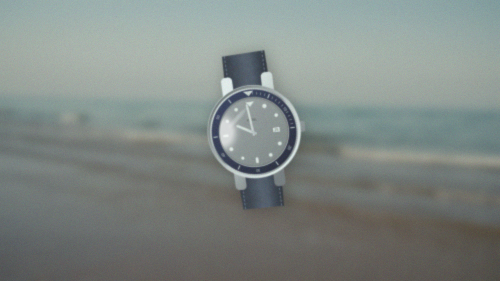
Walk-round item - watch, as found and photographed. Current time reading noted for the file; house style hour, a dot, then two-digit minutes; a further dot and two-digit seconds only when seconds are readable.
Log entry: 9.59
